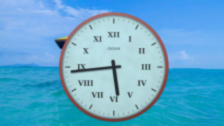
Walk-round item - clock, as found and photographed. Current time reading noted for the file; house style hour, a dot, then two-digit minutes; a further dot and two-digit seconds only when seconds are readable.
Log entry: 5.44
